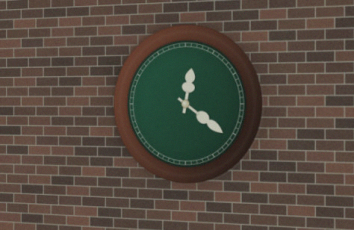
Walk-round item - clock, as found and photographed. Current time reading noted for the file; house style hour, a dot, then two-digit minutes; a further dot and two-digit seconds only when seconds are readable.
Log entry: 12.21
